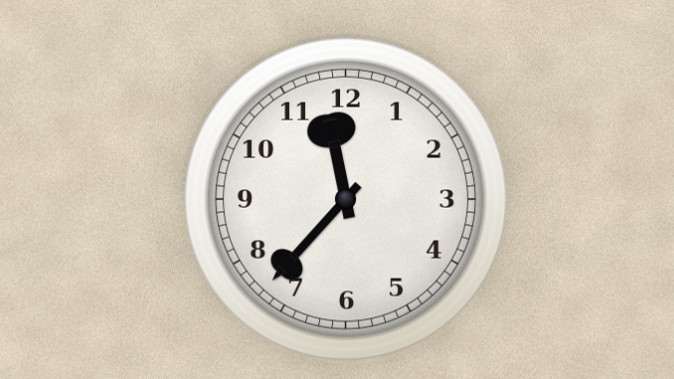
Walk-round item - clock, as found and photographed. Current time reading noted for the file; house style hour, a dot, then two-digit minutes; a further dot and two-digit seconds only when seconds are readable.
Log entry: 11.37
